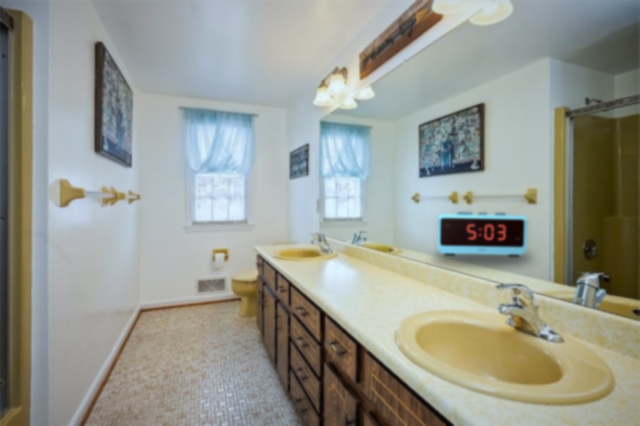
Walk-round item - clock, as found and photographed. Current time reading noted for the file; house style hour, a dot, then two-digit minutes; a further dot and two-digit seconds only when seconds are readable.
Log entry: 5.03
